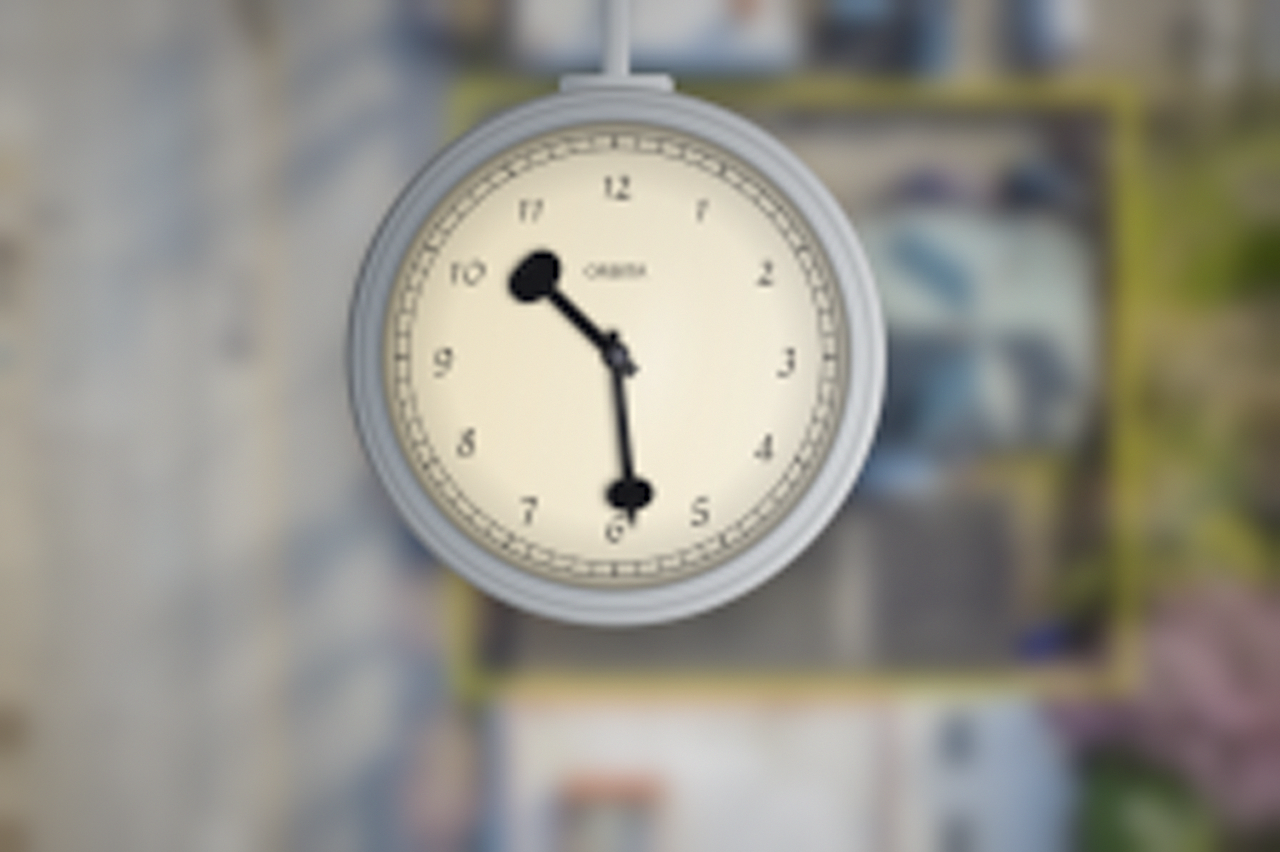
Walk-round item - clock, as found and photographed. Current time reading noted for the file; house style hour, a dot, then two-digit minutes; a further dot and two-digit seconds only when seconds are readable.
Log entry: 10.29
